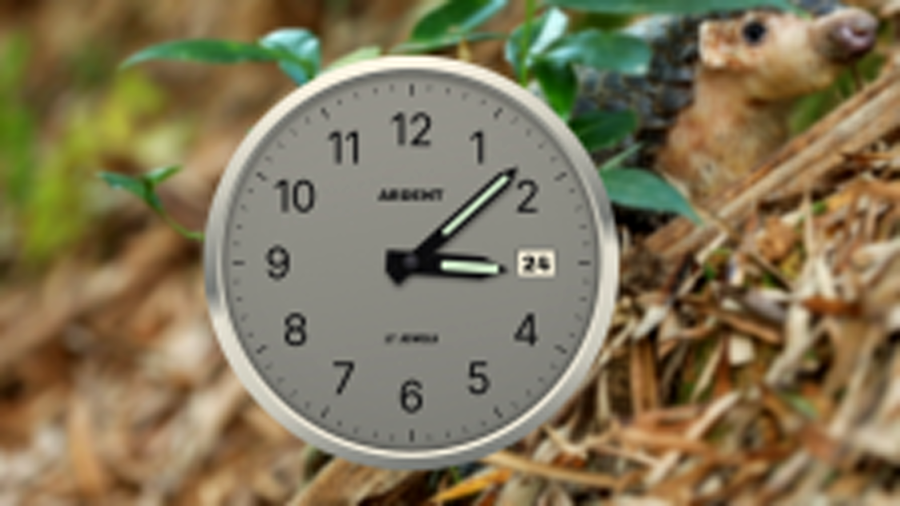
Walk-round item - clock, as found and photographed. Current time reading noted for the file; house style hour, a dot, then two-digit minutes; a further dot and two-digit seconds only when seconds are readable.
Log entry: 3.08
